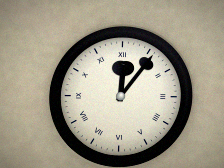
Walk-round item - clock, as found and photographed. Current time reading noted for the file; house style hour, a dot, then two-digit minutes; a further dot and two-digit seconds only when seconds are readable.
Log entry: 12.06
